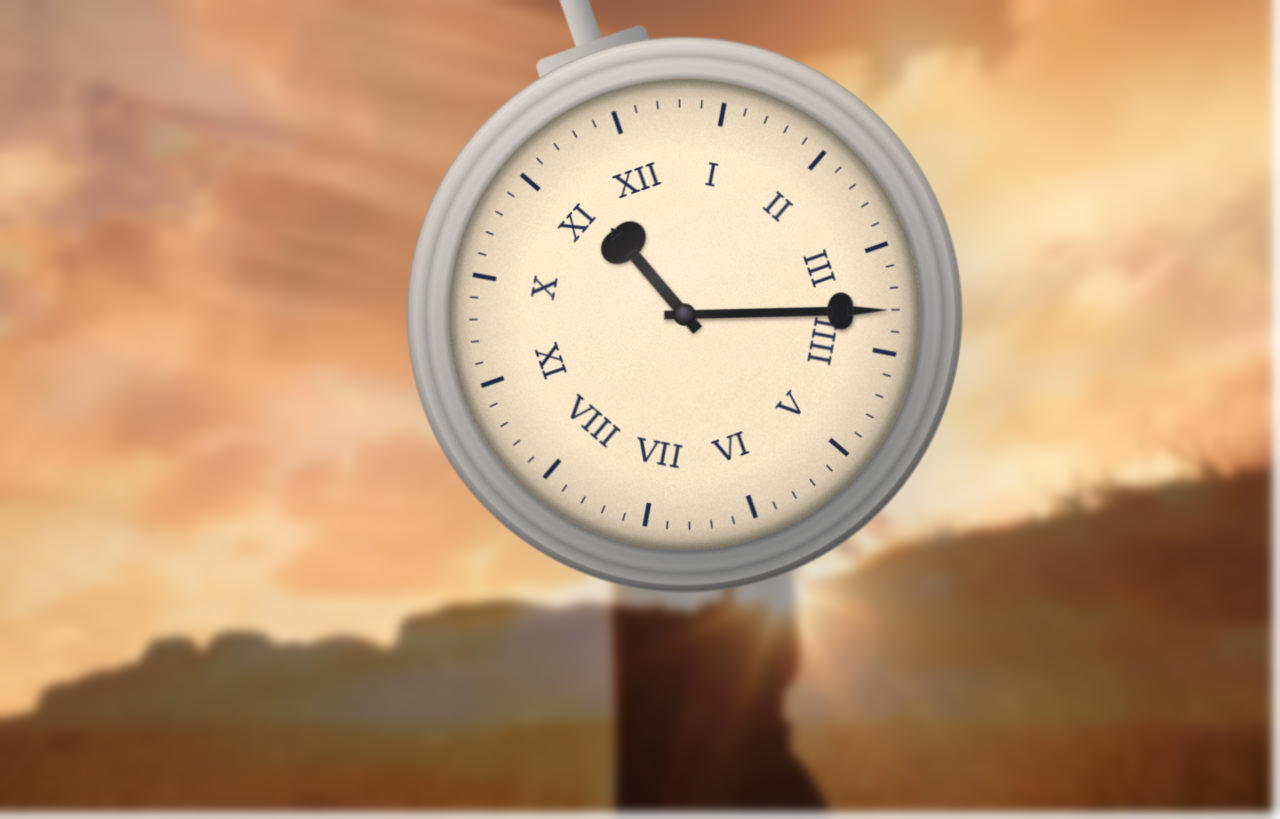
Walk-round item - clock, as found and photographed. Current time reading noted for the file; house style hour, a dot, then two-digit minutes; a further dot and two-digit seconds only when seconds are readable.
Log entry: 11.18
